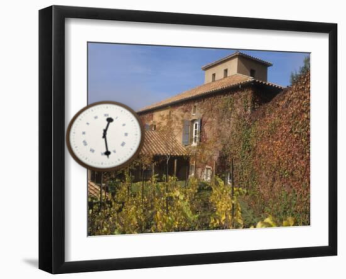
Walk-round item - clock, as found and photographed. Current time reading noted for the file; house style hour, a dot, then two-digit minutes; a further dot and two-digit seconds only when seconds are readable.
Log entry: 12.28
